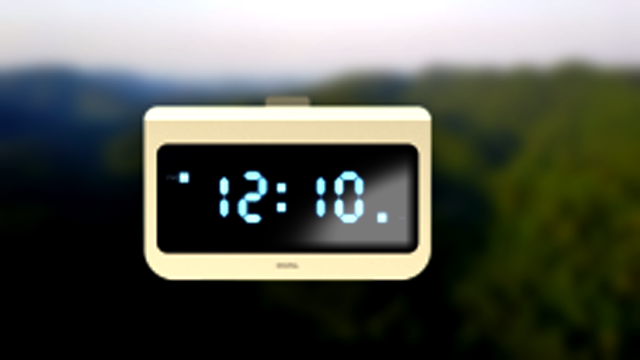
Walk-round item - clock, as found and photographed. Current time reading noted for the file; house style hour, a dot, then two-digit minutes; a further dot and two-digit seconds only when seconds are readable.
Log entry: 12.10
